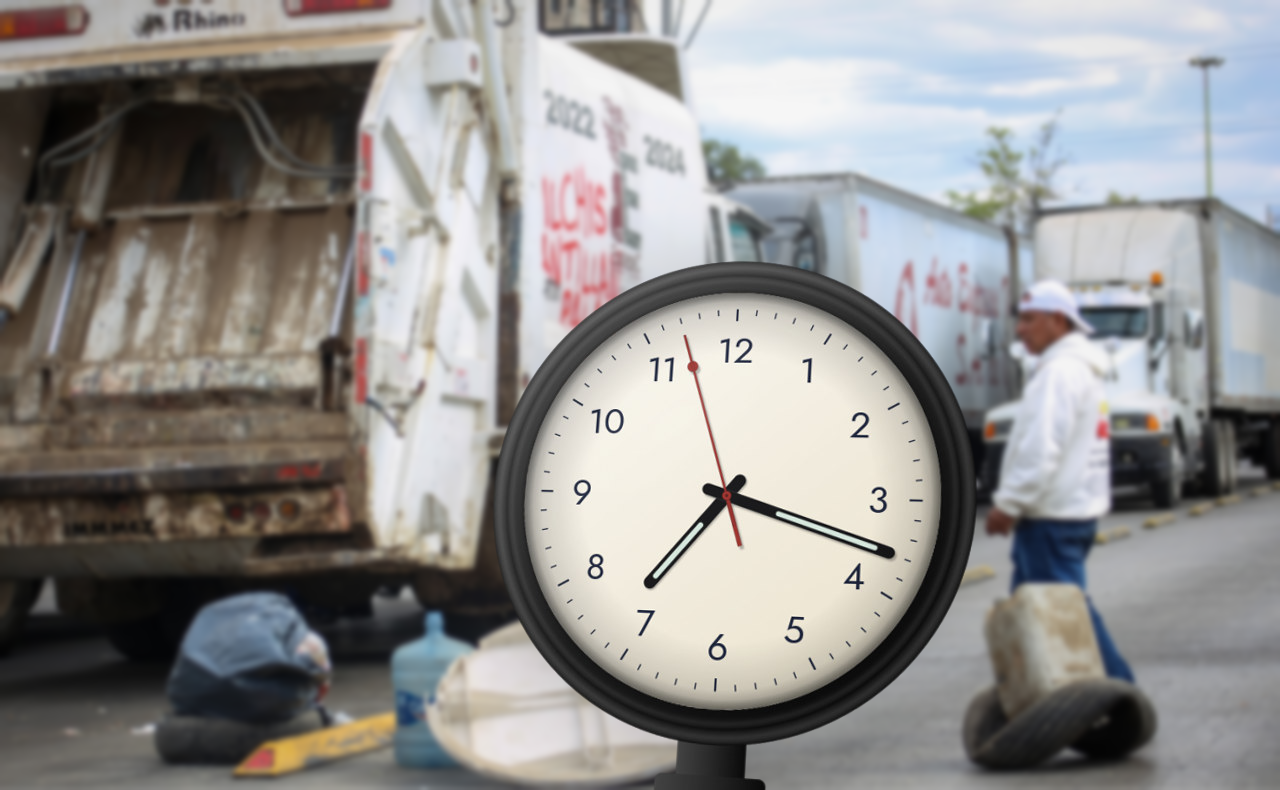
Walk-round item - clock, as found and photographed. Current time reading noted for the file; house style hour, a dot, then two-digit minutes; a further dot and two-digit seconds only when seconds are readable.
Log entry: 7.17.57
